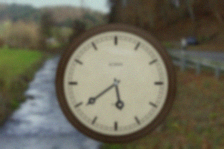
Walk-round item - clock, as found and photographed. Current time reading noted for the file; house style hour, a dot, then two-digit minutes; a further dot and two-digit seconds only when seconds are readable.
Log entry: 5.39
